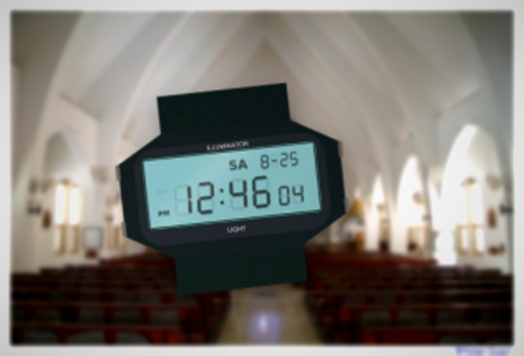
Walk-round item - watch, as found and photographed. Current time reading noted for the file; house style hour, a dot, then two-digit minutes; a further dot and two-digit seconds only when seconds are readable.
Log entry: 12.46.04
